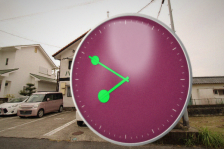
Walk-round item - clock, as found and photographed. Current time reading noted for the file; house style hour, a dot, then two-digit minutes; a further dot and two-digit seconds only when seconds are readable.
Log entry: 7.50
